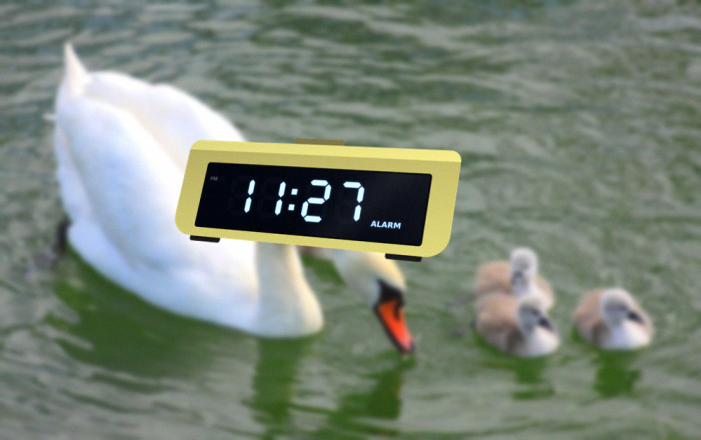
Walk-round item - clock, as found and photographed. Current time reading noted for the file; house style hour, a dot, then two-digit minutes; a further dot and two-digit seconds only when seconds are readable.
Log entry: 11.27
